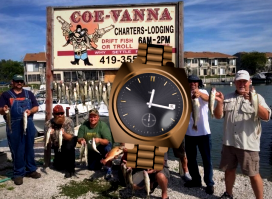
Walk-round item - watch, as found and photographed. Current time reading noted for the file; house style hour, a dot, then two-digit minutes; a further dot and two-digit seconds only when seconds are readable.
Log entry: 12.16
